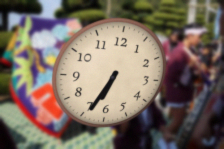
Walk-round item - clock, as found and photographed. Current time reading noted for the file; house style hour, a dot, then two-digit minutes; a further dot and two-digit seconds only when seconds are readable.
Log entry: 6.34
